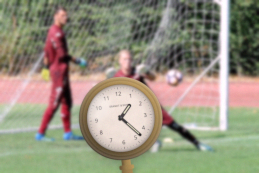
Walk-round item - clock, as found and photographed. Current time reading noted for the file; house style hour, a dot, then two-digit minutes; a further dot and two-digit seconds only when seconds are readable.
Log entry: 1.23
